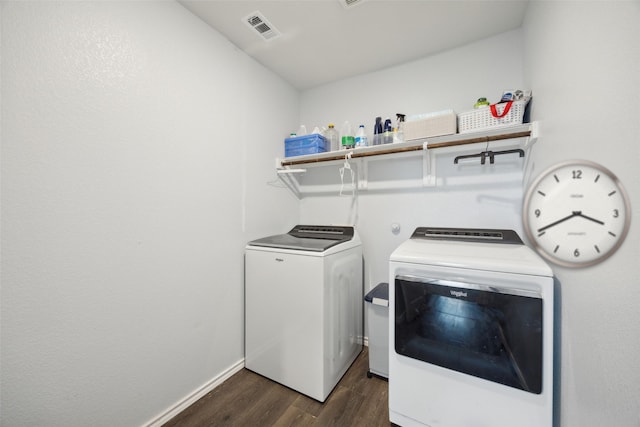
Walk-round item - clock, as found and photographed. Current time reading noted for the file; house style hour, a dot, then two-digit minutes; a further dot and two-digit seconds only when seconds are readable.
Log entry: 3.41
